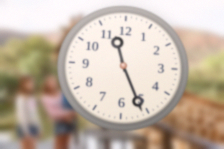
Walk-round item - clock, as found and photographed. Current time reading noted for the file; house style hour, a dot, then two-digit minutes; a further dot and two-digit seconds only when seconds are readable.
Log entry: 11.26
